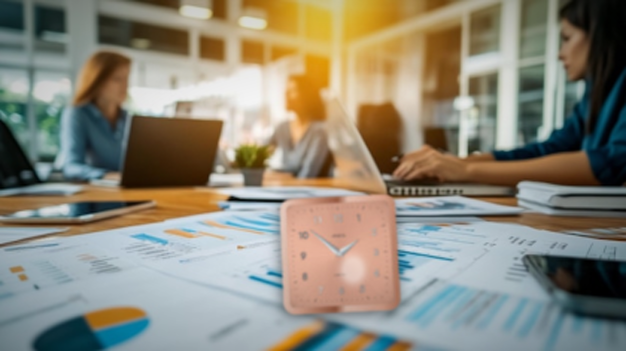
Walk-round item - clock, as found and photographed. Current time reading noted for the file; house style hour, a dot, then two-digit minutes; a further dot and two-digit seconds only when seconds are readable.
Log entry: 1.52
